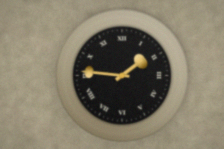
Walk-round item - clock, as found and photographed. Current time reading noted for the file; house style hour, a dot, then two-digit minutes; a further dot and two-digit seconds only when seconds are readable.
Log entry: 1.46
